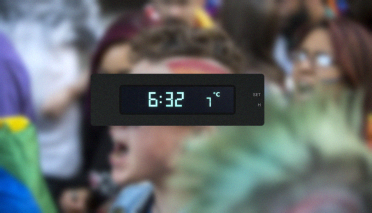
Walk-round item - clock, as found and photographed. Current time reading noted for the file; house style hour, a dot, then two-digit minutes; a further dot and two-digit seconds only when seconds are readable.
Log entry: 6.32
